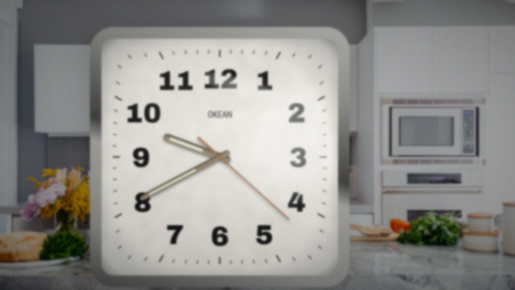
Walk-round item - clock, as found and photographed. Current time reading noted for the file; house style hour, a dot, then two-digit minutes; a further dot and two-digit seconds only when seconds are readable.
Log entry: 9.40.22
